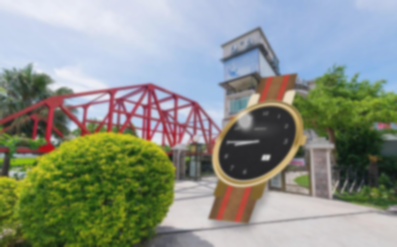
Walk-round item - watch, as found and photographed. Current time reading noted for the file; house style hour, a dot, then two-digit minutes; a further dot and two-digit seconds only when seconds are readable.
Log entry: 8.45
